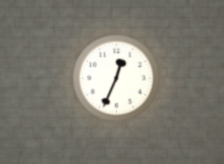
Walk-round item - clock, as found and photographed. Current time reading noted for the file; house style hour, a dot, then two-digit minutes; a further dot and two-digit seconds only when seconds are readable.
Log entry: 12.34
